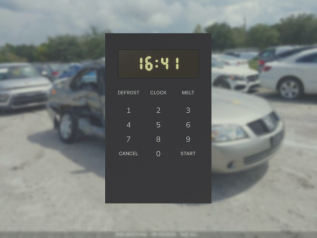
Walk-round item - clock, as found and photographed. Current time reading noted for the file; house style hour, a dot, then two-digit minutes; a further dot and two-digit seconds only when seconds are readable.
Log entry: 16.41
